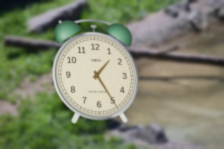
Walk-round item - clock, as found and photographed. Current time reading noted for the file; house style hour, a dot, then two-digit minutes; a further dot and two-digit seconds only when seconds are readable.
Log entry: 1.25
